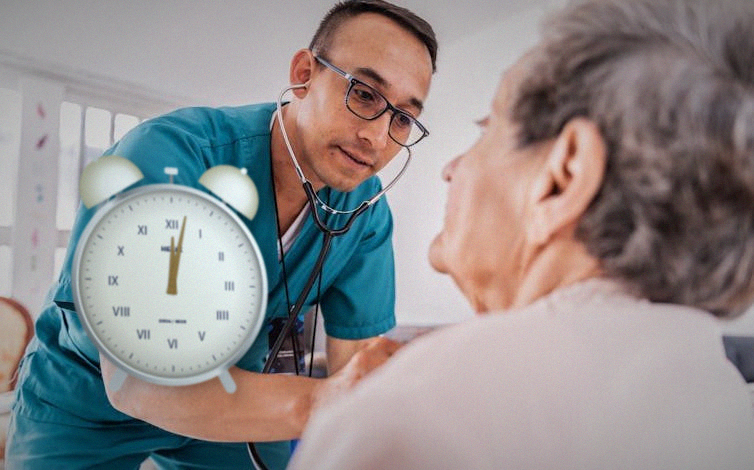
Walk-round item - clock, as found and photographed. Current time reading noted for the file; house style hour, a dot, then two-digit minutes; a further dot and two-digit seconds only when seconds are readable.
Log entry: 12.02
